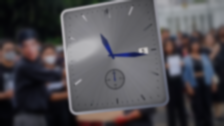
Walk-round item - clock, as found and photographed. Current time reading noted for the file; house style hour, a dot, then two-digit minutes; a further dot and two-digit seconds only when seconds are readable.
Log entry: 11.16
